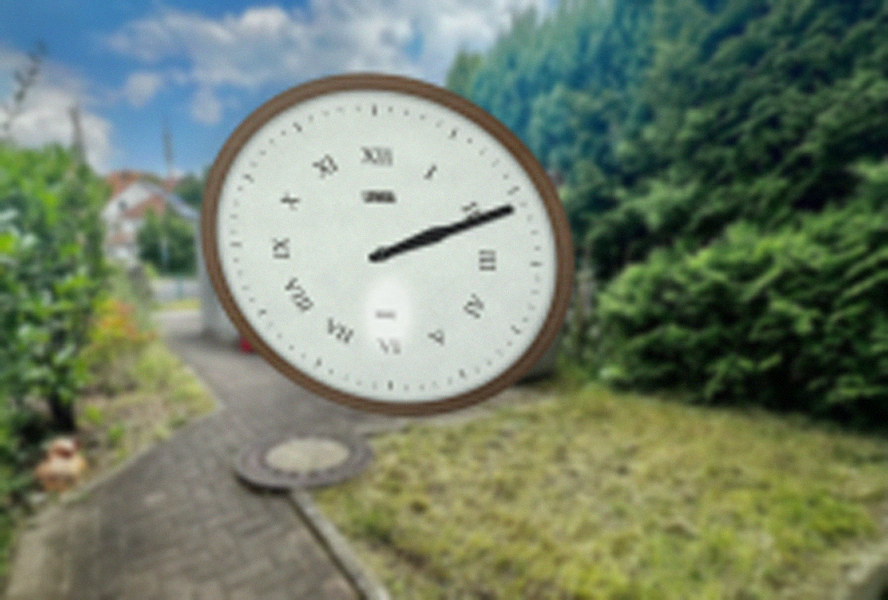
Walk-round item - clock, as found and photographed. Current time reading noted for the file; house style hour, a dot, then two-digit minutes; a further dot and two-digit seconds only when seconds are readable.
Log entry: 2.11
